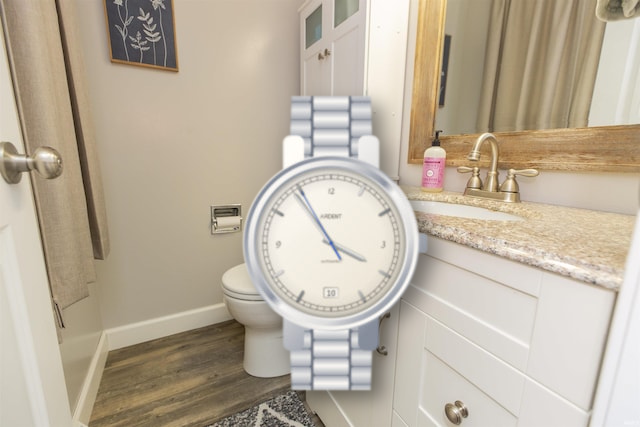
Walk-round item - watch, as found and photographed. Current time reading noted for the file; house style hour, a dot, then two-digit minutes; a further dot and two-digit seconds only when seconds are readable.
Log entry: 3.53.55
